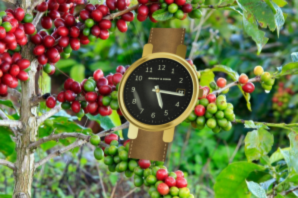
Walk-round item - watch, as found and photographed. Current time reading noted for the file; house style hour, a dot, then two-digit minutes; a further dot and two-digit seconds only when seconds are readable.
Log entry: 5.16
